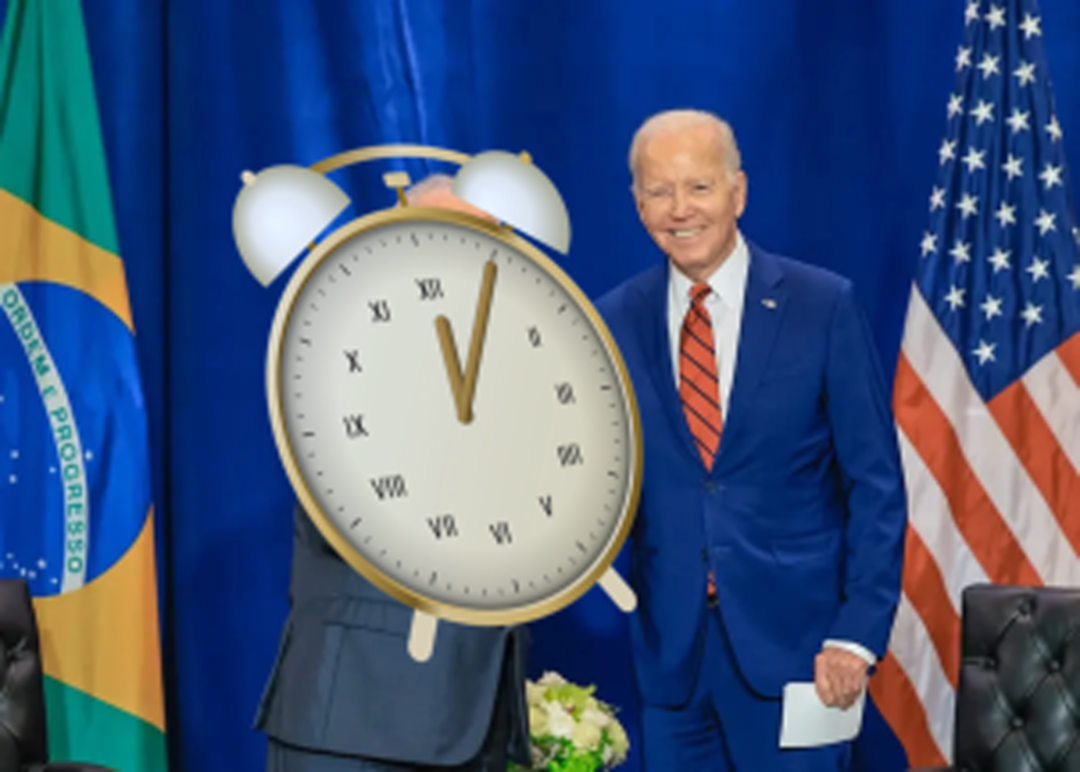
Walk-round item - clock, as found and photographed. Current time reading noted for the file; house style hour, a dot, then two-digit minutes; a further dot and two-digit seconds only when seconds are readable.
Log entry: 12.05
